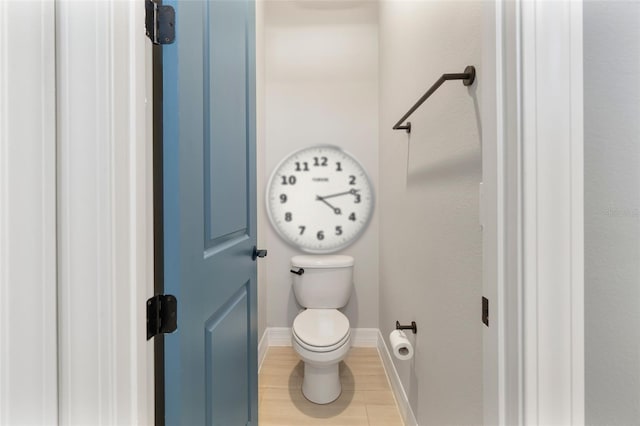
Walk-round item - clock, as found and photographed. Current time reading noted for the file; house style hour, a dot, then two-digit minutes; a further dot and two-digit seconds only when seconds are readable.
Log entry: 4.13
